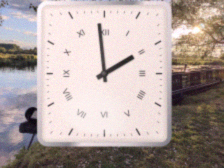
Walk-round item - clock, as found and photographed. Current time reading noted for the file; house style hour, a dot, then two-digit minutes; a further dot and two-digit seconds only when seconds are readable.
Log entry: 1.59
